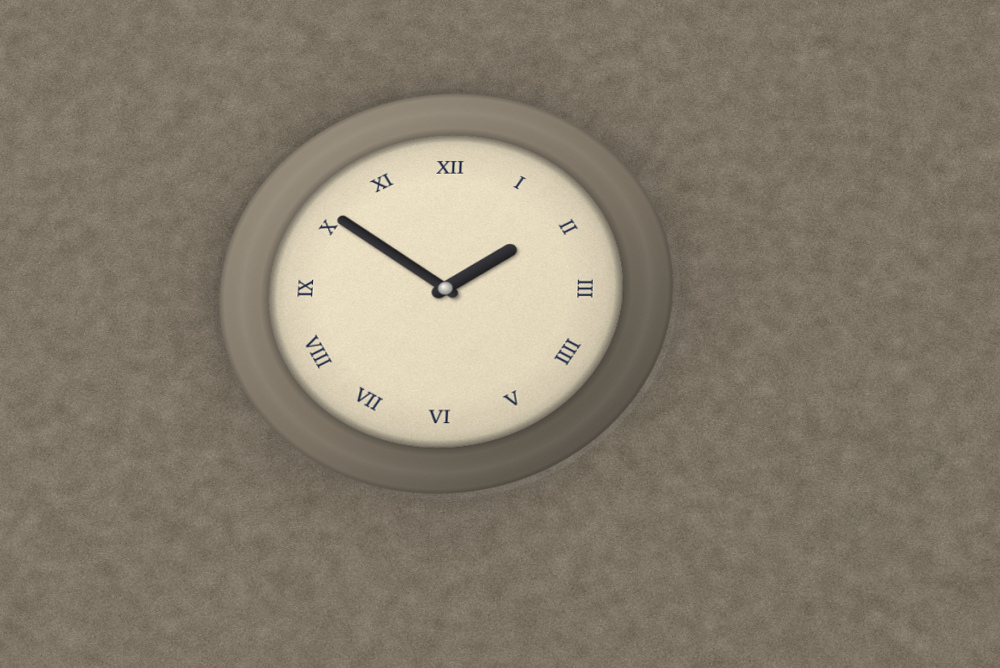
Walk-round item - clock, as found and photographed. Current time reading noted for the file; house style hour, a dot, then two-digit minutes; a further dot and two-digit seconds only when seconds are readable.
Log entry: 1.51
